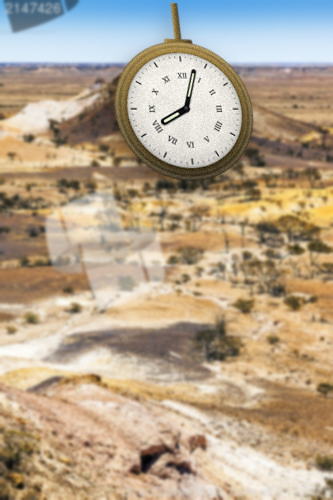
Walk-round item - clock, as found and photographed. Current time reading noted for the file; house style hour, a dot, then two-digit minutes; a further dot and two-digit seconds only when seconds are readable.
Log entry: 8.03
